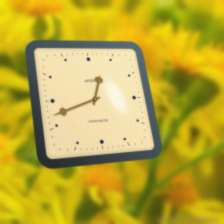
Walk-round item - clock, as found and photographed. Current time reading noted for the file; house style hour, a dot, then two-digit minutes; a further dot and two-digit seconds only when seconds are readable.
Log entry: 12.42
